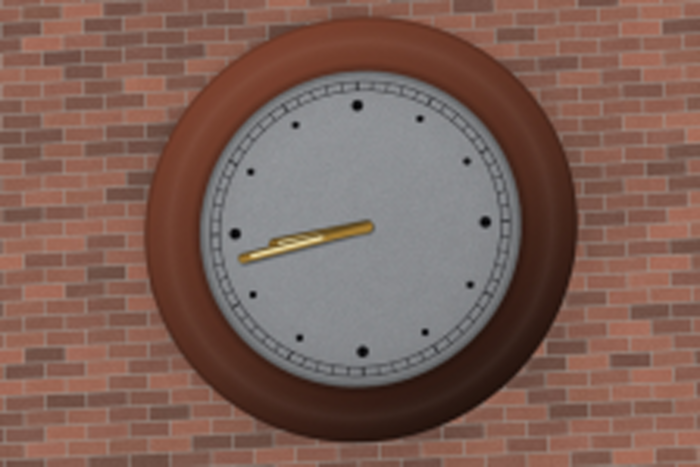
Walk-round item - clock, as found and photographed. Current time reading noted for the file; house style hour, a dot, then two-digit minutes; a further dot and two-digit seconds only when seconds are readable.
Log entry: 8.43
